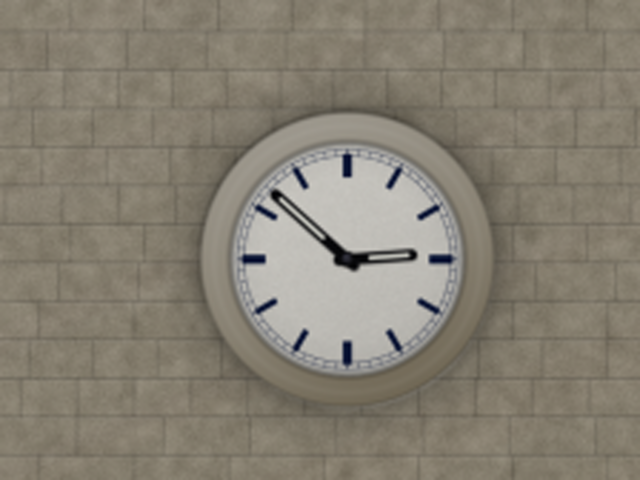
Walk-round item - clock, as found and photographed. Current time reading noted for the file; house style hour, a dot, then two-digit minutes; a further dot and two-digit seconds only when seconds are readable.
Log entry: 2.52
